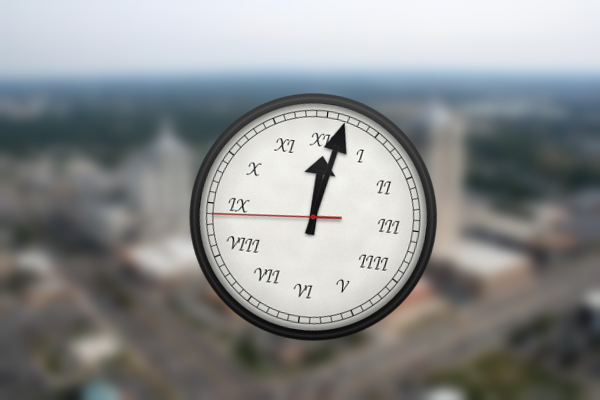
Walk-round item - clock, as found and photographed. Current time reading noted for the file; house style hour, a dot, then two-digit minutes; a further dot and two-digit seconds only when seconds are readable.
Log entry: 12.01.44
